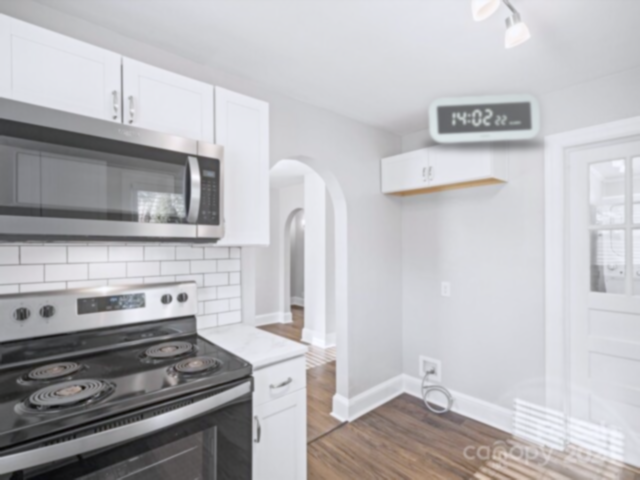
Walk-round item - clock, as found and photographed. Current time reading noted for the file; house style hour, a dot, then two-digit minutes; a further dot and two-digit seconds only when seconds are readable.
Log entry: 14.02
